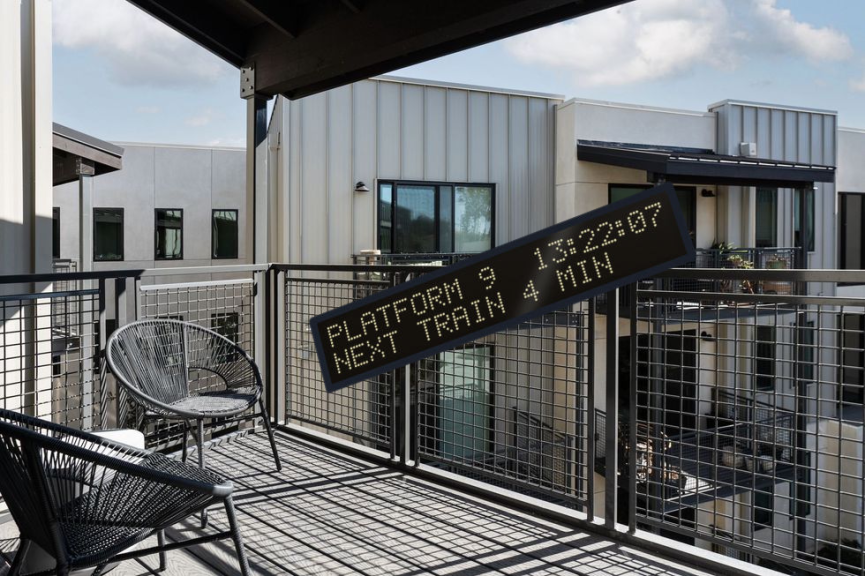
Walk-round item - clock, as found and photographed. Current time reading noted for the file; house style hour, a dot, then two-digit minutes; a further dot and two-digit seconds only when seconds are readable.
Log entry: 13.22.07
